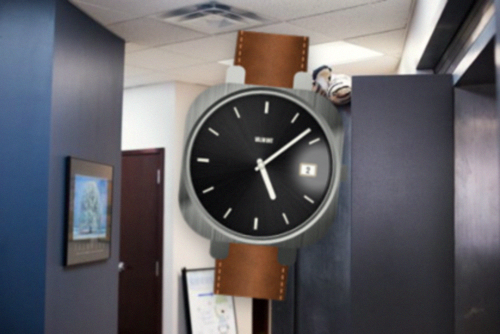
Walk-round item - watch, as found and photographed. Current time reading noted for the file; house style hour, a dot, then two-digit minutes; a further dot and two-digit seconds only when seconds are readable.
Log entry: 5.08
